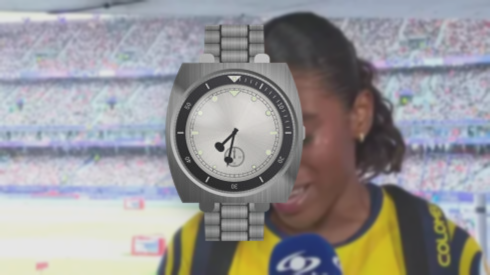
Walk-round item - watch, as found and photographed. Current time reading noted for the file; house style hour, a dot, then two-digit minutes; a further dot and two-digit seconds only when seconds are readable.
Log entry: 7.32
